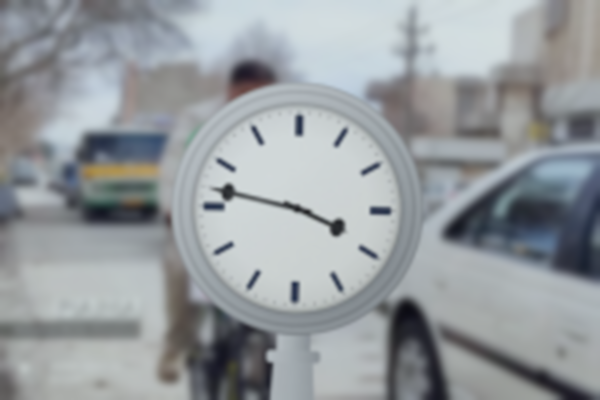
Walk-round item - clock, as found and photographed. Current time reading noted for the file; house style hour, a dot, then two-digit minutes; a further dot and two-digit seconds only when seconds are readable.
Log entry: 3.47
